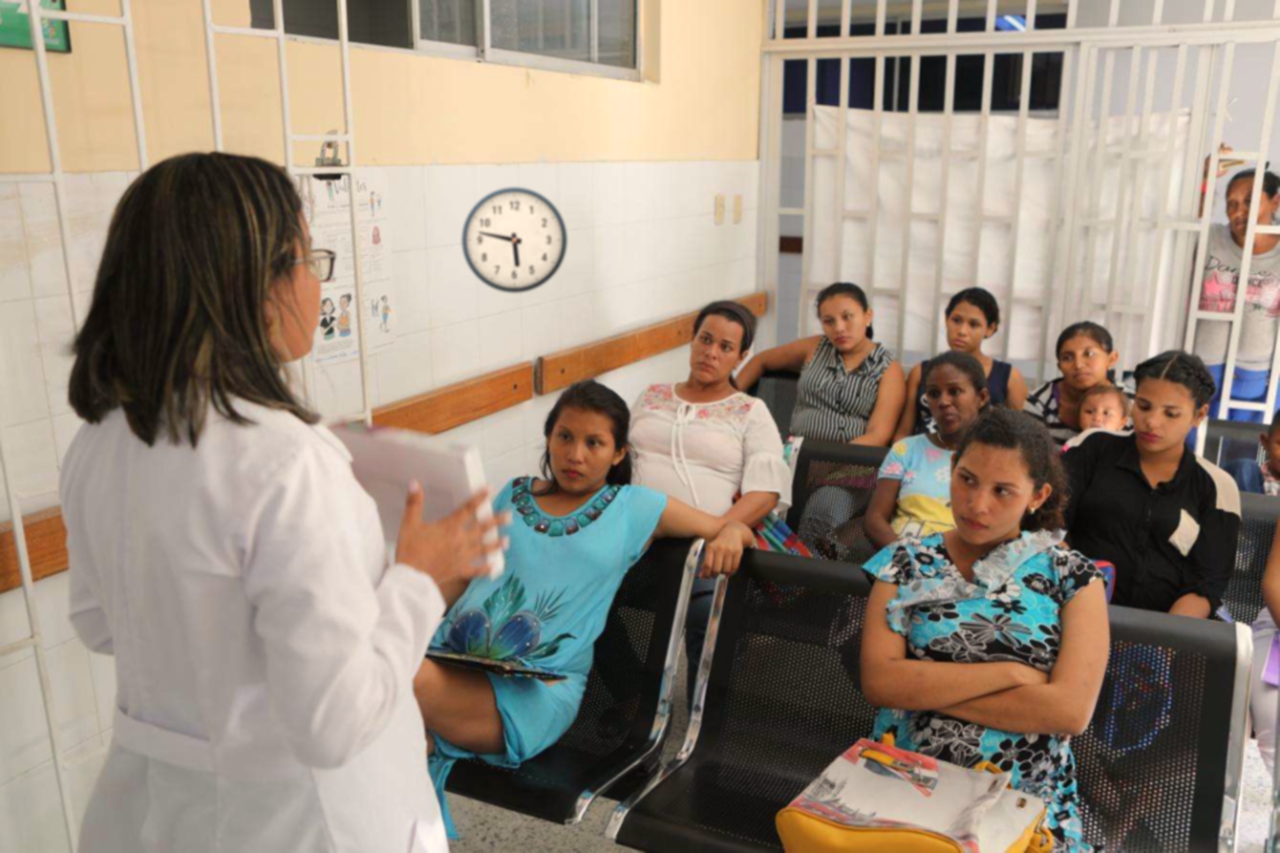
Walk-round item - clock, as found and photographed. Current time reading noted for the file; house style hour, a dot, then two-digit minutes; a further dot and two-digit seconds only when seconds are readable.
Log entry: 5.47
